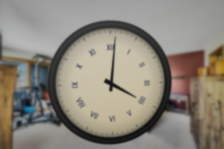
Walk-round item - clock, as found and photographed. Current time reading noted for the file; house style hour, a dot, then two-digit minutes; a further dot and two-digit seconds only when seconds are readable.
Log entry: 4.01
